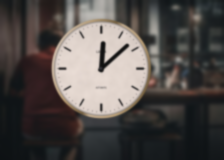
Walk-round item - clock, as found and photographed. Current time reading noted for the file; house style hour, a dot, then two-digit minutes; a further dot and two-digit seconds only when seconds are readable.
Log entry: 12.08
